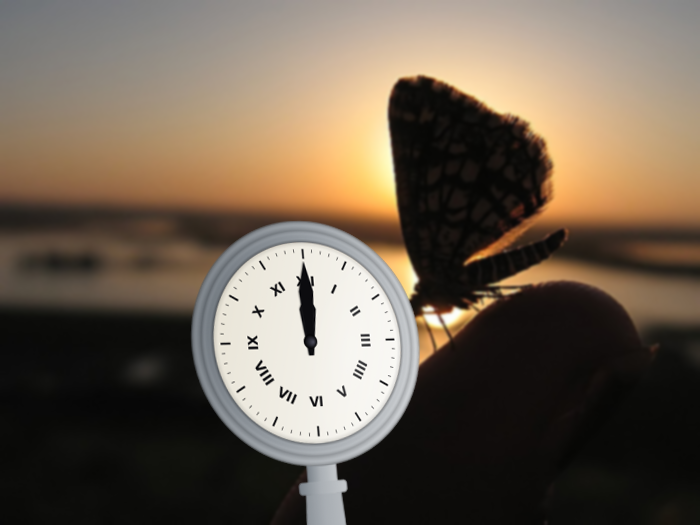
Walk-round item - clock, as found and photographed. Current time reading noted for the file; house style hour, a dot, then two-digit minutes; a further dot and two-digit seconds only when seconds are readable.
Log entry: 12.00
